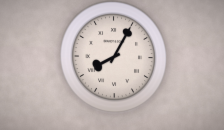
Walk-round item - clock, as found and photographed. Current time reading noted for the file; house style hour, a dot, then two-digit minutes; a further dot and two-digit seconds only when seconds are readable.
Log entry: 8.05
